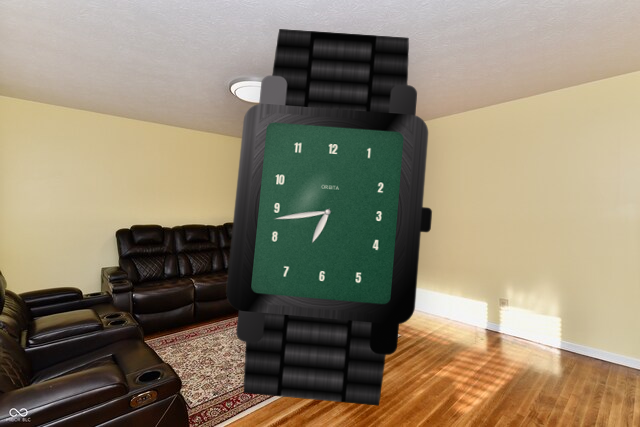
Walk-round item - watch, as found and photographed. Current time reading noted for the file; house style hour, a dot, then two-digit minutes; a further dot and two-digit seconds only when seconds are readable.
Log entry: 6.43
